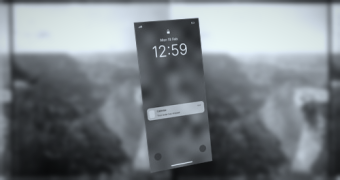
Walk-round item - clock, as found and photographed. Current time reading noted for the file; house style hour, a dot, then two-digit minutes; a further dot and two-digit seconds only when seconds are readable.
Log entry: 12.59
